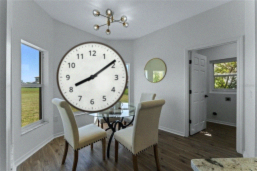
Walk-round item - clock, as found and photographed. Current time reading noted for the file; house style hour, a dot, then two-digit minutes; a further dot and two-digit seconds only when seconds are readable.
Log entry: 8.09
